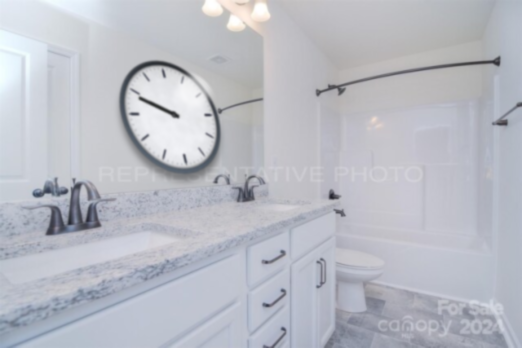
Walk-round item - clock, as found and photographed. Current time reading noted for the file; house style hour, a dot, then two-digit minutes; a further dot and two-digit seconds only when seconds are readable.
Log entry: 9.49
